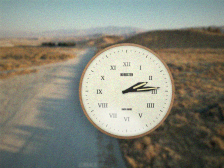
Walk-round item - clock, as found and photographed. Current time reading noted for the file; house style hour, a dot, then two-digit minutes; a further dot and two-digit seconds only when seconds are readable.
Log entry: 2.14
